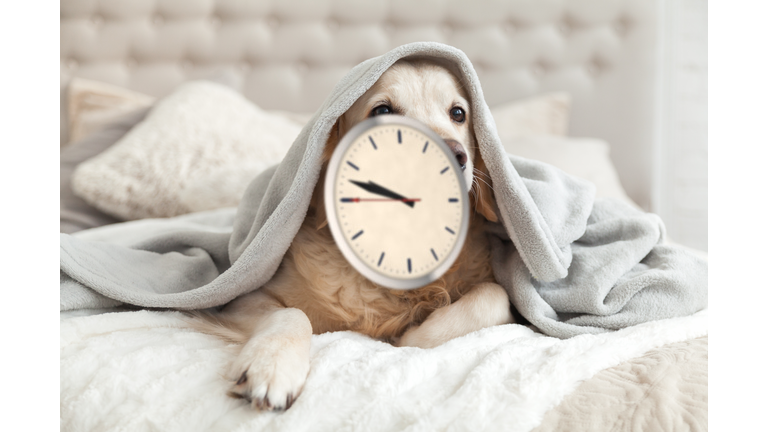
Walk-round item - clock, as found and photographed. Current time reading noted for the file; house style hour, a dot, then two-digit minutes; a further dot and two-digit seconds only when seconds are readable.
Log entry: 9.47.45
